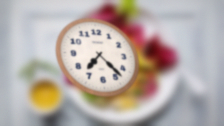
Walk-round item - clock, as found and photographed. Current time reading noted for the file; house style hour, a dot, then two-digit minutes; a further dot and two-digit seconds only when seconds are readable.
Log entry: 7.23
